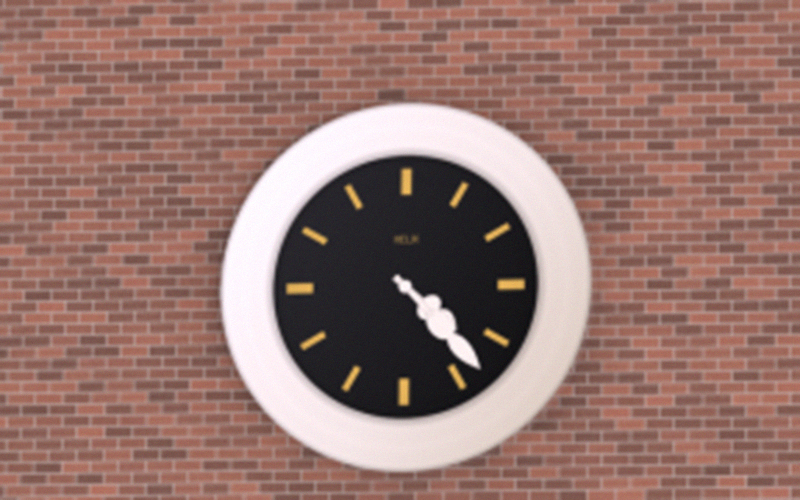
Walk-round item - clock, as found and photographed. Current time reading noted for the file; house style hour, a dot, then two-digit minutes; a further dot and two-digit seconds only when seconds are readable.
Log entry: 4.23
